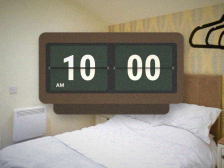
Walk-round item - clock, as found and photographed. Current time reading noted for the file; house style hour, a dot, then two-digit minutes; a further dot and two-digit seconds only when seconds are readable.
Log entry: 10.00
